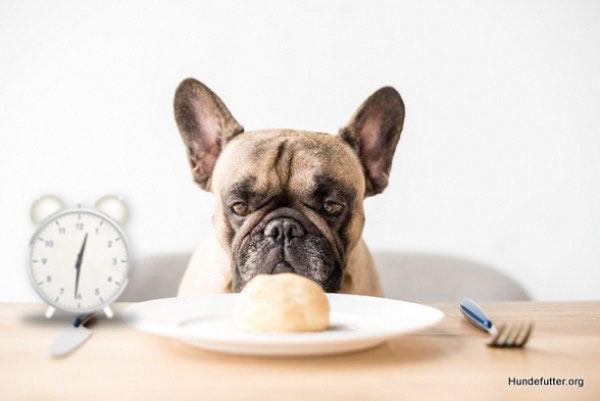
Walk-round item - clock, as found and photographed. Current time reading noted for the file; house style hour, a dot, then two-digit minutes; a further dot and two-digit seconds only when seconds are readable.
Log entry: 12.31
